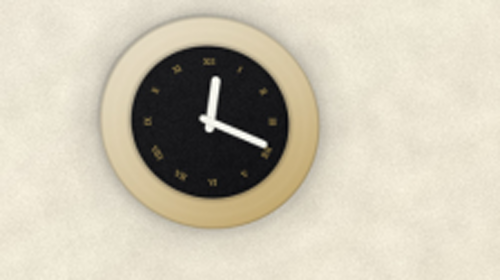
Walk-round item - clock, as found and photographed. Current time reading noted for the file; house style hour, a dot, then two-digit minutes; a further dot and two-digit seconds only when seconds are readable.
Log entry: 12.19
